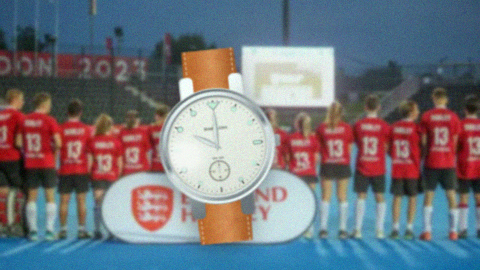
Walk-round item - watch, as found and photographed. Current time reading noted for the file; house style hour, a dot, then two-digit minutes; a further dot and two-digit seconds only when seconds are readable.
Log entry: 10.00
